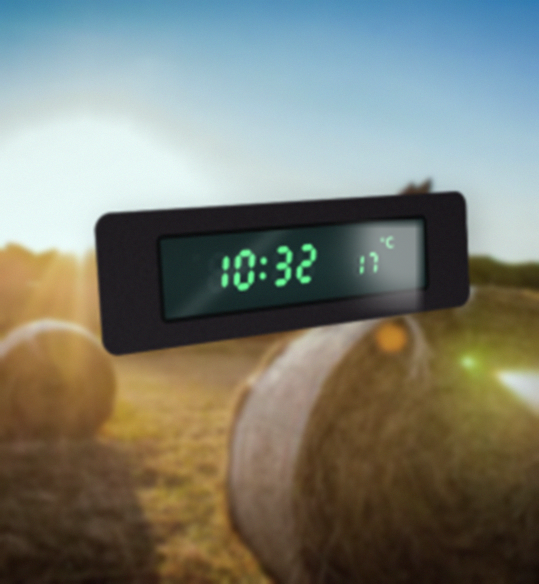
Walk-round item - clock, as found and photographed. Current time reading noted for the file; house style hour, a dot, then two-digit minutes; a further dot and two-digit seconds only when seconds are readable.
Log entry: 10.32
